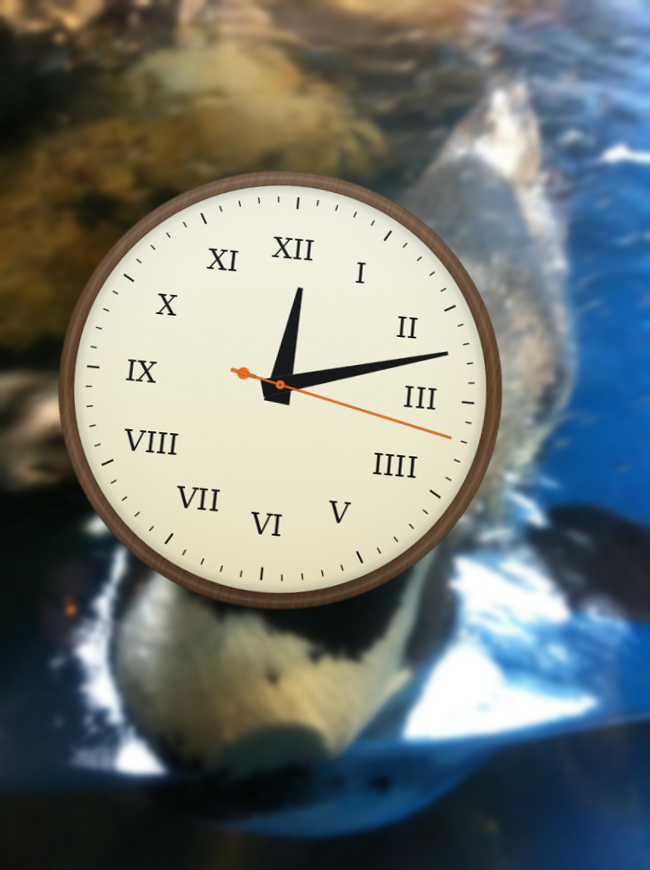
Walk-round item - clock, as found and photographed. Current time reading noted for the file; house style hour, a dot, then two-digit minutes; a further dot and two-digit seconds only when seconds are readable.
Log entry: 12.12.17
